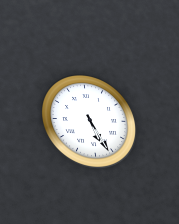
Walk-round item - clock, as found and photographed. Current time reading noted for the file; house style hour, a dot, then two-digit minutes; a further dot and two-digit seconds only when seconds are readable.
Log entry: 5.26
